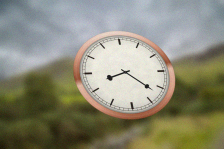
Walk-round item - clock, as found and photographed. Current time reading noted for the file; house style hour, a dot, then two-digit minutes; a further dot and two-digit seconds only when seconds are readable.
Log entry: 8.22
